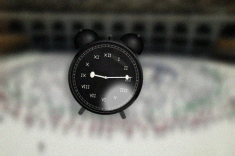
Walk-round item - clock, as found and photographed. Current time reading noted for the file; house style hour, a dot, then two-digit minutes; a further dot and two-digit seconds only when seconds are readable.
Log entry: 9.14
